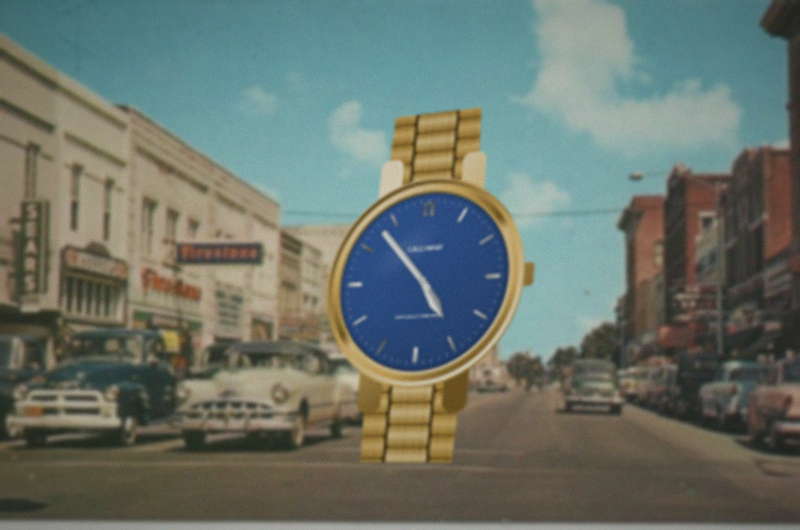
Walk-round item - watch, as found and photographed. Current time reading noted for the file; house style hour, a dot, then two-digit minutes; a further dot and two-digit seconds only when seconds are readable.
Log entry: 4.53
